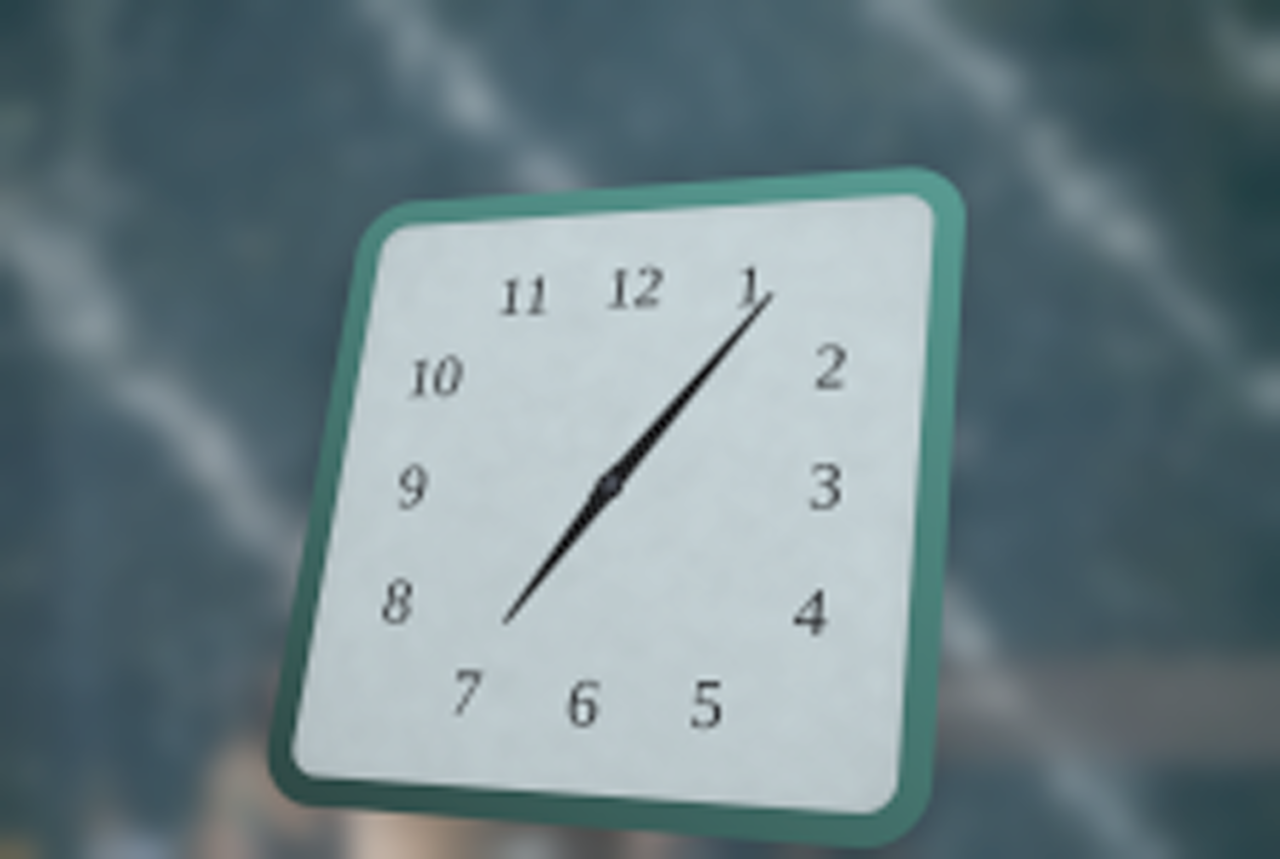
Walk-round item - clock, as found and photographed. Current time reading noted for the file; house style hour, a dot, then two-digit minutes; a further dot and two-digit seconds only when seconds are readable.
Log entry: 7.06
